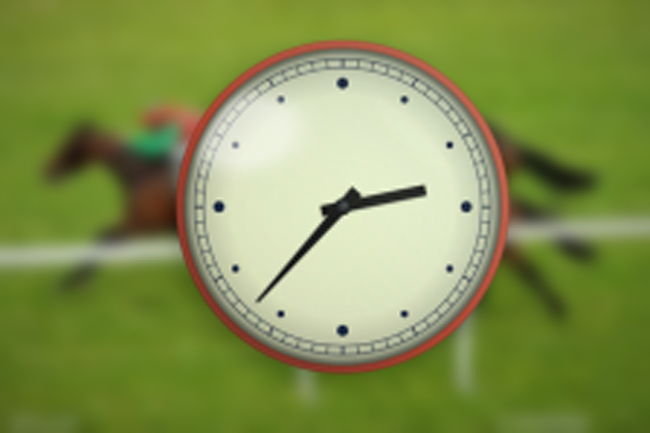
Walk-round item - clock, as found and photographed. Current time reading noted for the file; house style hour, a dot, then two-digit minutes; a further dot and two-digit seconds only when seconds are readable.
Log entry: 2.37
